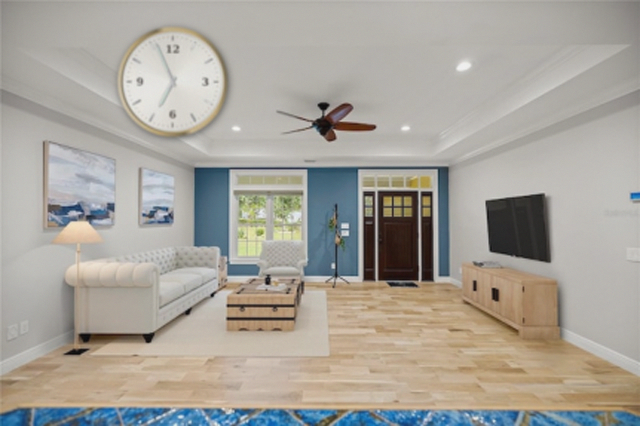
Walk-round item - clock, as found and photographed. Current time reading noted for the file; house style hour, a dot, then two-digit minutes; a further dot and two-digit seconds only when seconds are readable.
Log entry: 6.56
